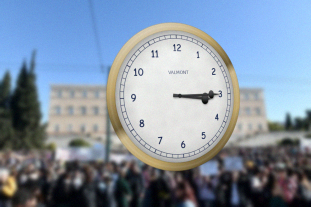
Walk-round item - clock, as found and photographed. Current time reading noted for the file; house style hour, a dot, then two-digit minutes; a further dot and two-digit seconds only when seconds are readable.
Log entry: 3.15
